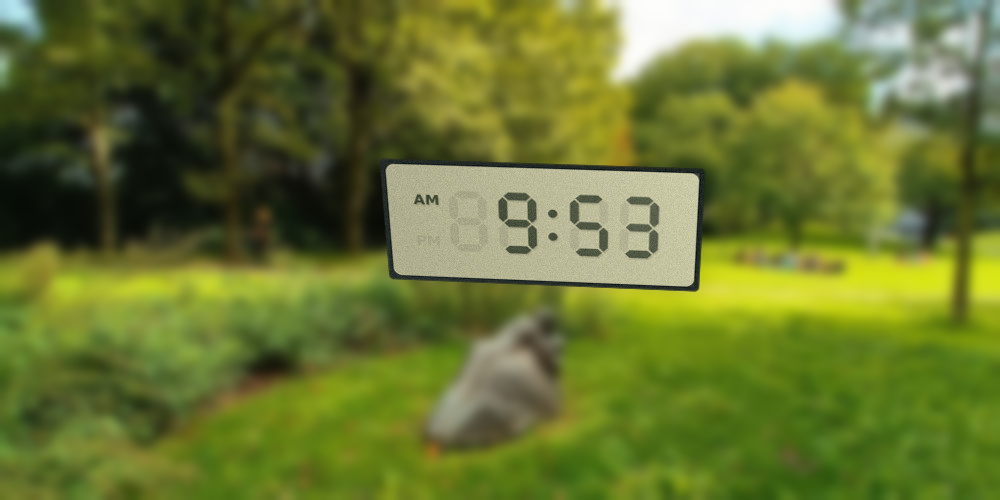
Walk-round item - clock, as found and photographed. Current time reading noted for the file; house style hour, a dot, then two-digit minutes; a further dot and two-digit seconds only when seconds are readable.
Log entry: 9.53
